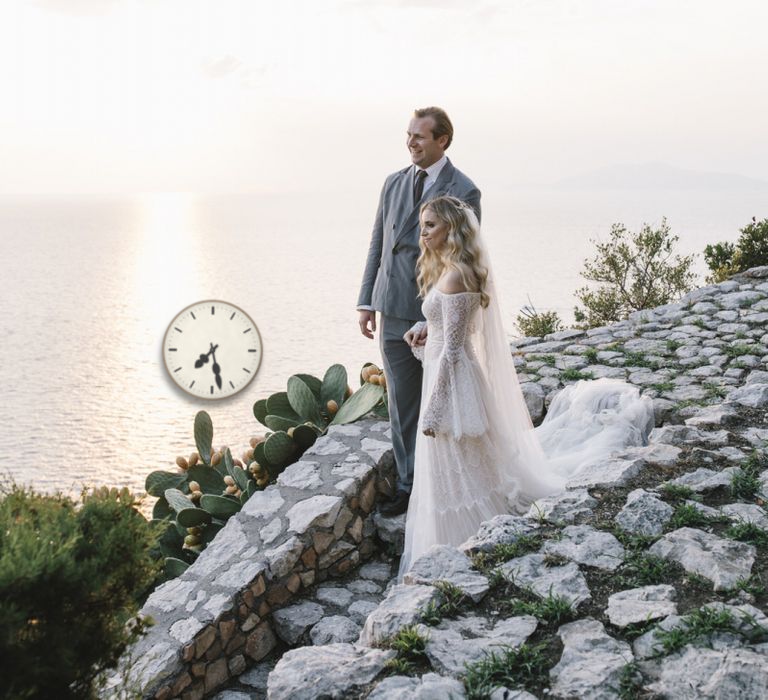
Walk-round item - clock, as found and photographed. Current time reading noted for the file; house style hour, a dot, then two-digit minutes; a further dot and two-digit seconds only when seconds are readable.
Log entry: 7.28
